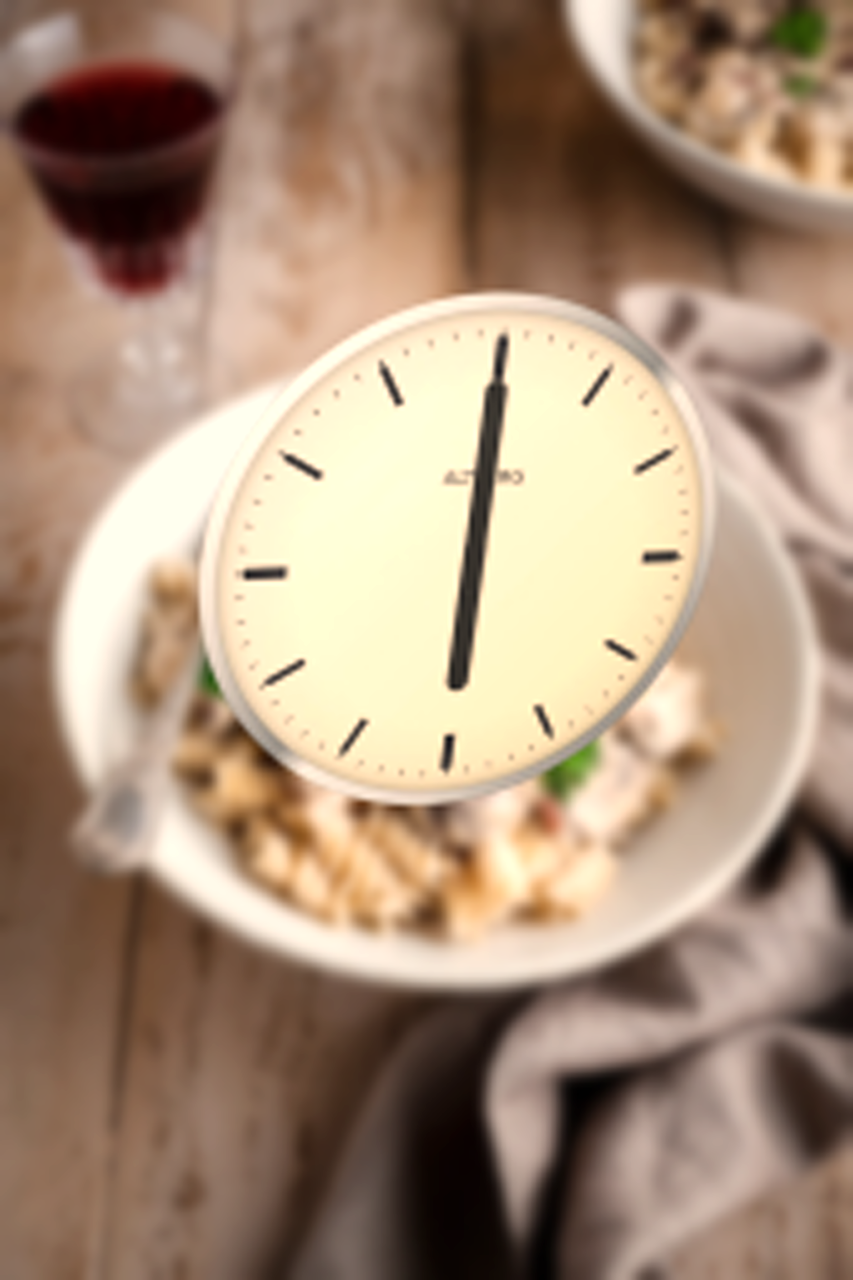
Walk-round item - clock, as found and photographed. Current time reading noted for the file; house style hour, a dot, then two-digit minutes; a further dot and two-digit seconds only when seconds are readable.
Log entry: 6.00
